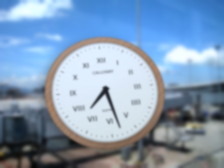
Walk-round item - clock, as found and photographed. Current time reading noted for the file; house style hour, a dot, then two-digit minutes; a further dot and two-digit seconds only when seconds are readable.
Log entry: 7.28
